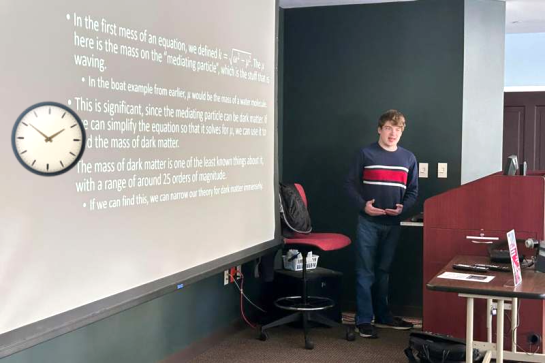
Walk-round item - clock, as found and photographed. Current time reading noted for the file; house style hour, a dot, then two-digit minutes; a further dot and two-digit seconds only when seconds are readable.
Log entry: 1.51
